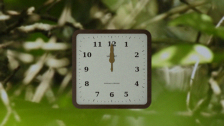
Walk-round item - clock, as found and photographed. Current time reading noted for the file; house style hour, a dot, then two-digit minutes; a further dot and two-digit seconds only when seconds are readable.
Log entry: 12.00
